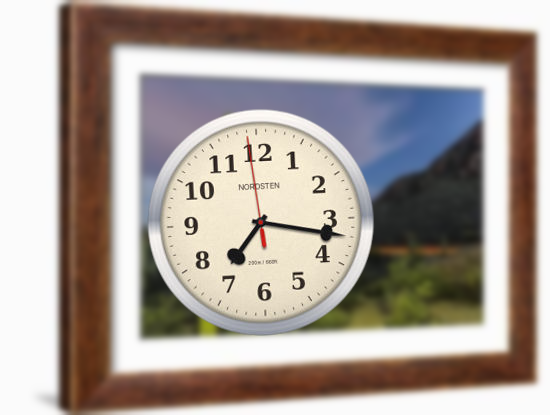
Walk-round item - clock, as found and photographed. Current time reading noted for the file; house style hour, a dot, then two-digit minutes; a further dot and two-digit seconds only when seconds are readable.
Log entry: 7.16.59
